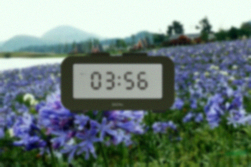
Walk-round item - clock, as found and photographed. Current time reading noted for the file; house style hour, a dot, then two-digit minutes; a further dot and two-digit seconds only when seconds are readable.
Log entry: 3.56
